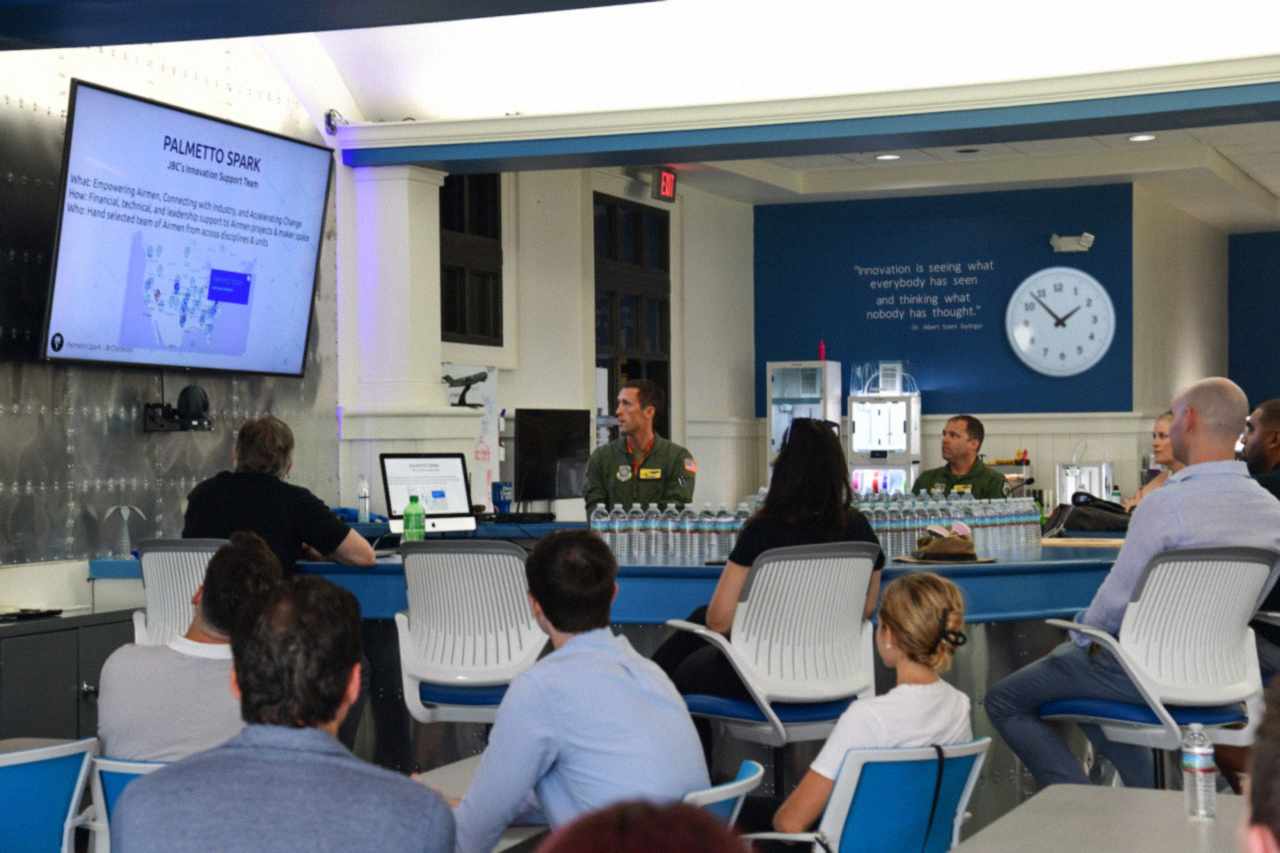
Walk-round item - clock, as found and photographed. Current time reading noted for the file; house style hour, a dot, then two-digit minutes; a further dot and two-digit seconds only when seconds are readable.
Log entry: 1.53
